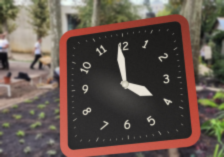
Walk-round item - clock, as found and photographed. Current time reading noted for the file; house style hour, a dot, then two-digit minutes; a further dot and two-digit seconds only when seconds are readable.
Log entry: 3.59
